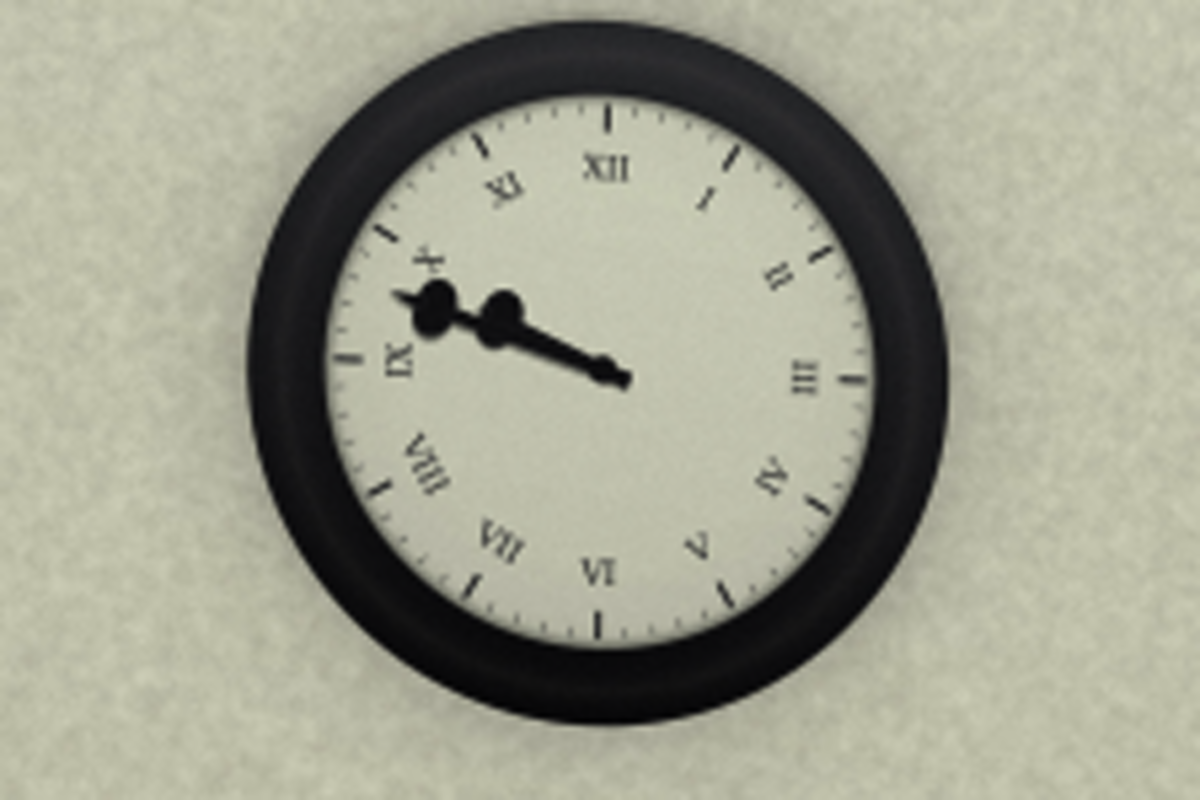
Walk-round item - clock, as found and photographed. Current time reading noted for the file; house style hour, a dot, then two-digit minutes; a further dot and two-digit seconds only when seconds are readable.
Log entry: 9.48
